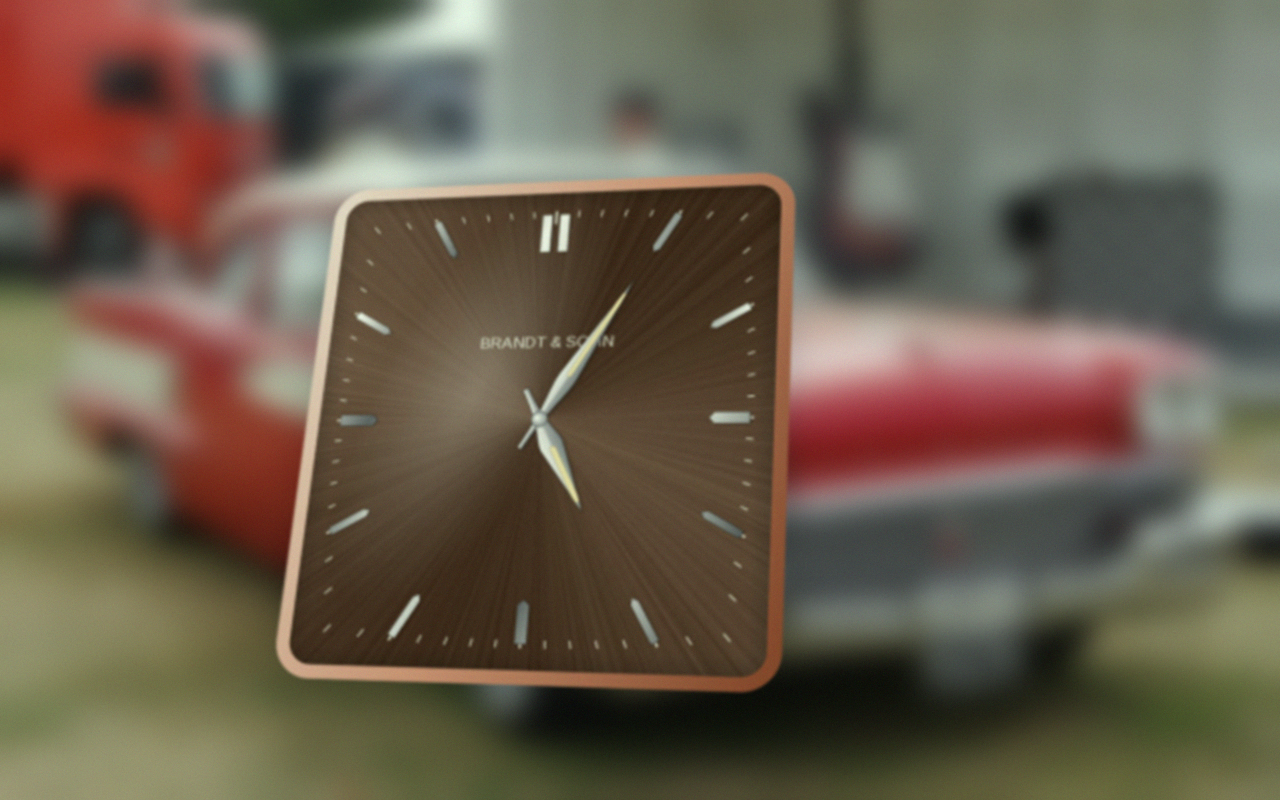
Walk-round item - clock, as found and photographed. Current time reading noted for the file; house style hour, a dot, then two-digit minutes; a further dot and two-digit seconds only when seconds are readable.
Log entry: 5.05
